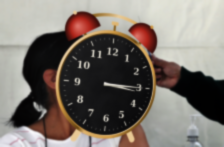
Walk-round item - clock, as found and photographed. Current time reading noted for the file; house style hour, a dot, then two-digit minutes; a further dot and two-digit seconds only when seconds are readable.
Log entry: 3.15
